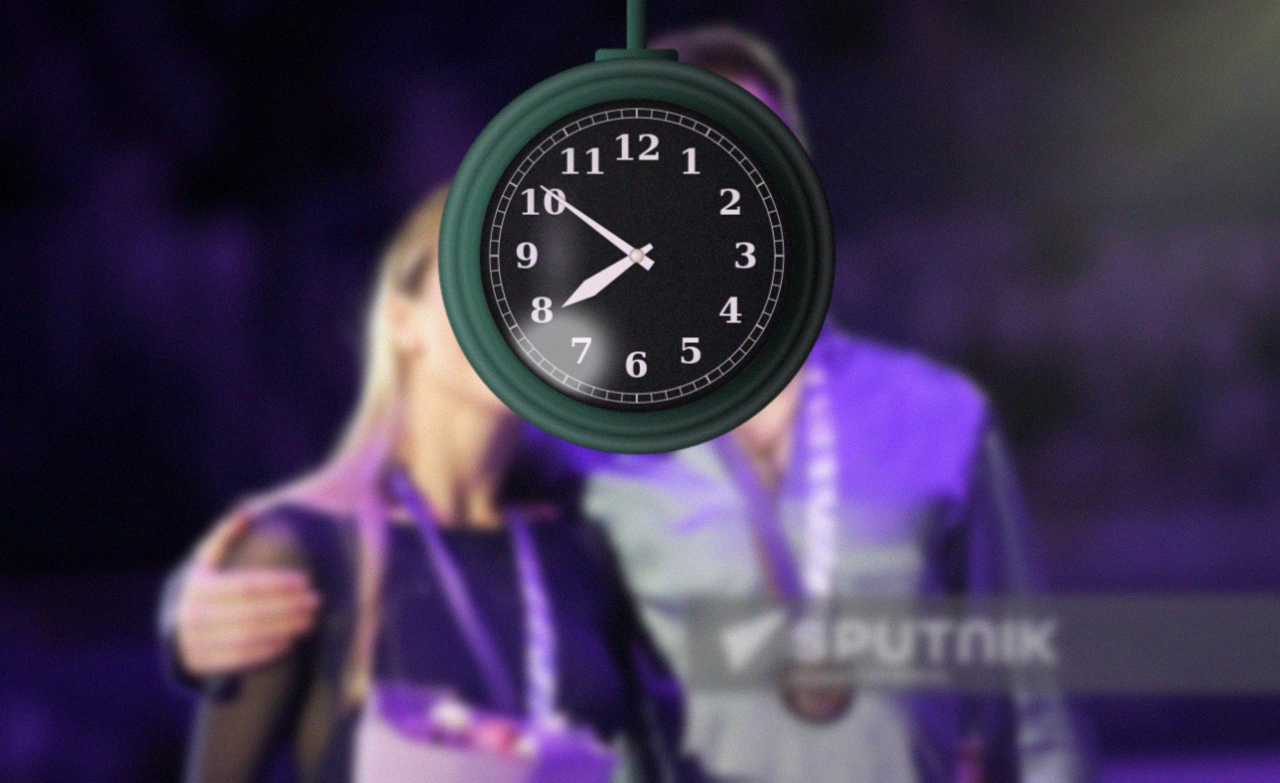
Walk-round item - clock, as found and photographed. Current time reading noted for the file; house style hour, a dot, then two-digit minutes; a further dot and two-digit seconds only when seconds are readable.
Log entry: 7.51
